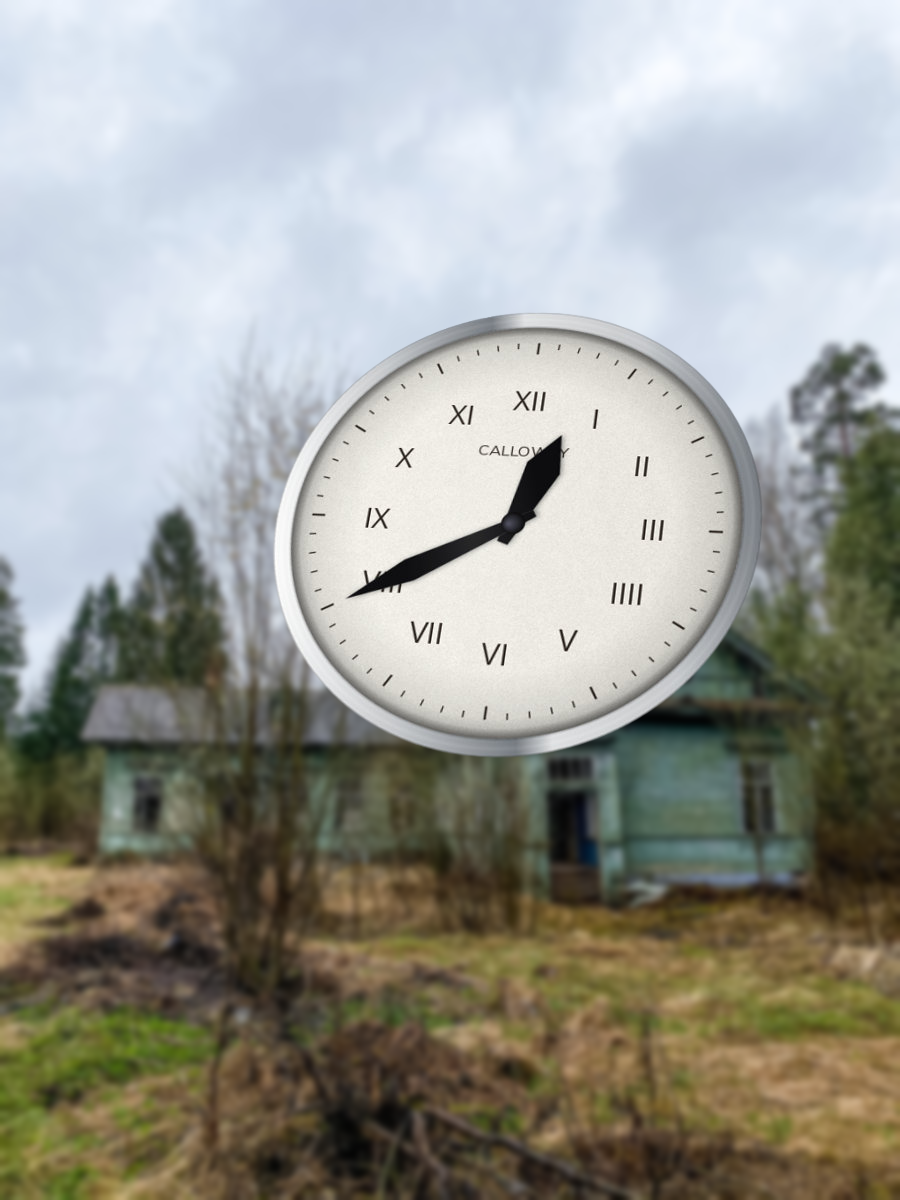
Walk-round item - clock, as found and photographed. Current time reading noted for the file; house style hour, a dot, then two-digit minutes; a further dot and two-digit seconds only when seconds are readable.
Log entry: 12.40
